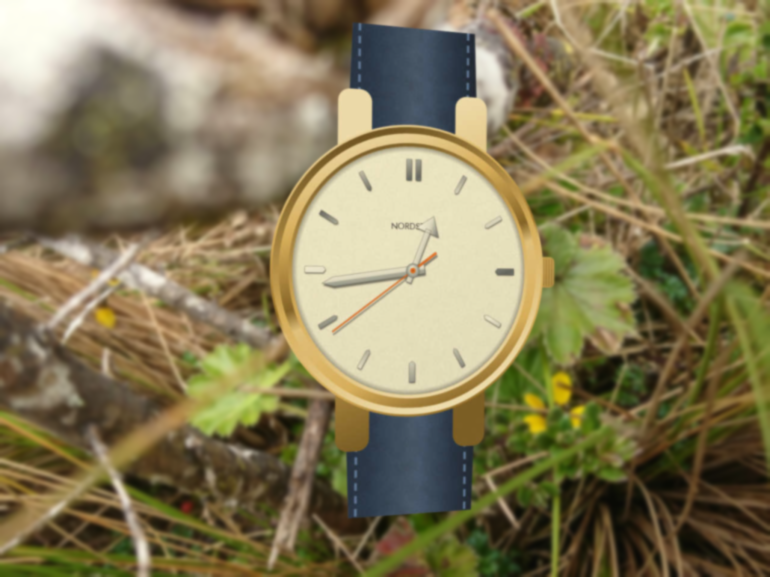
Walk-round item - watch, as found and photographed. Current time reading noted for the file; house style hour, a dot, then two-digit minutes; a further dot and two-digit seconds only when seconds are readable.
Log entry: 12.43.39
